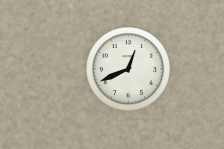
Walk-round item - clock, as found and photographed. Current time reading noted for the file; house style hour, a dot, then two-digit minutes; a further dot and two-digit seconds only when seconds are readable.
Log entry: 12.41
